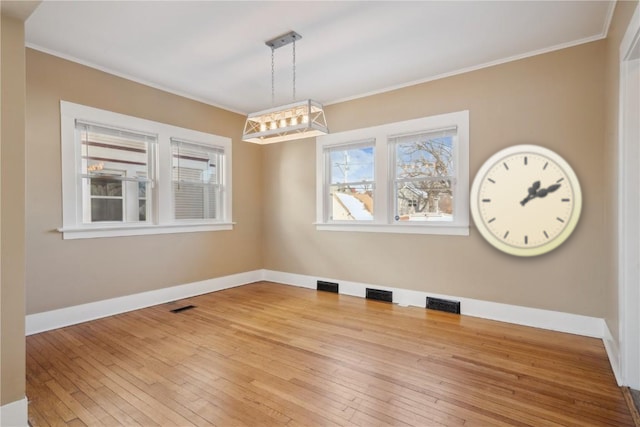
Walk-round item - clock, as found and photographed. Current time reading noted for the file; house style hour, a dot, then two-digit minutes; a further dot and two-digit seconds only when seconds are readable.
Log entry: 1.11
